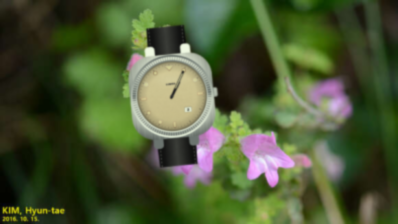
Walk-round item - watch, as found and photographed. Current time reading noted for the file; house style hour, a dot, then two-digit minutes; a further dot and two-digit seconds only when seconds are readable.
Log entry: 1.05
